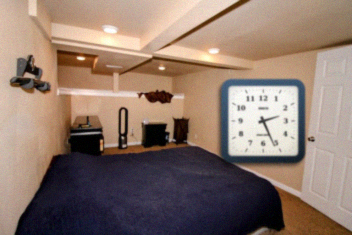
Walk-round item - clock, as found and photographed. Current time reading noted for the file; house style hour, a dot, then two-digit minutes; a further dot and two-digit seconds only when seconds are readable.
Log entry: 2.26
